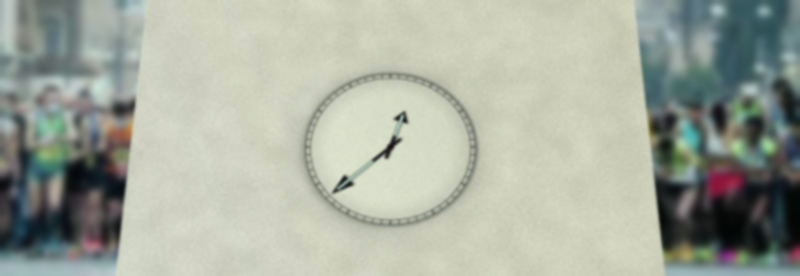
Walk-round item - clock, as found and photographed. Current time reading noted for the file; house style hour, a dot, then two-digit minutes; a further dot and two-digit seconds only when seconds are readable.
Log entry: 12.38
